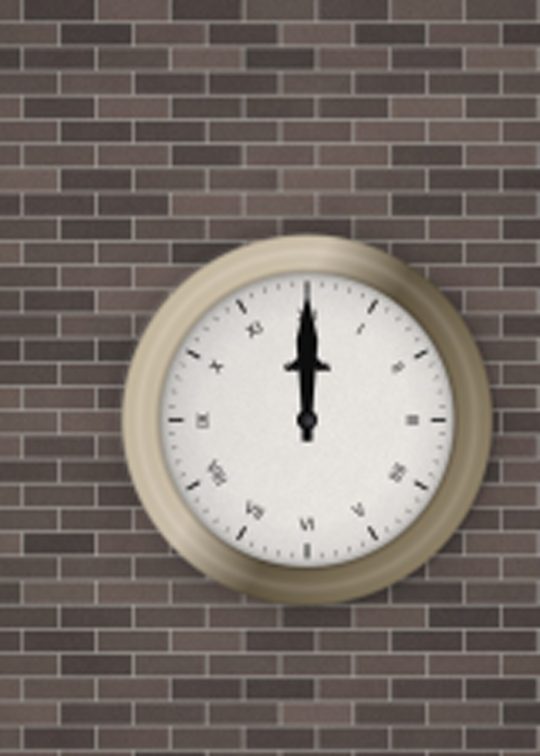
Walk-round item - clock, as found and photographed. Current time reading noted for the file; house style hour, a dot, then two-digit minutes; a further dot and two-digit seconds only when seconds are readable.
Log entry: 12.00
